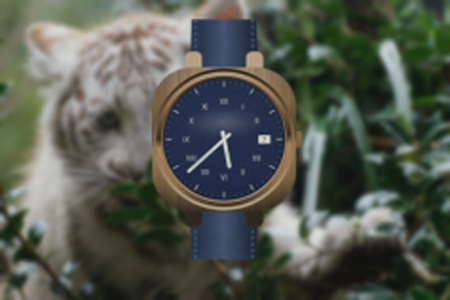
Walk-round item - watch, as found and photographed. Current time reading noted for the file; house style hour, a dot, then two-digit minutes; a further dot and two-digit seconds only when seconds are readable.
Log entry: 5.38
